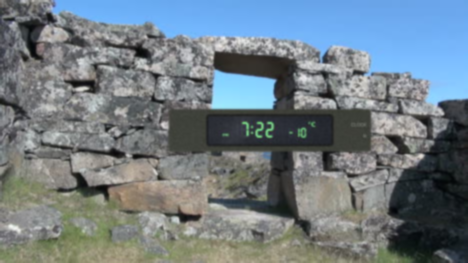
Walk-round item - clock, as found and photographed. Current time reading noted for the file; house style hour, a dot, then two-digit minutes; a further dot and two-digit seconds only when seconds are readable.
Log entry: 7.22
